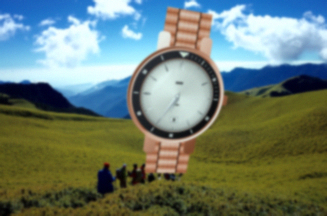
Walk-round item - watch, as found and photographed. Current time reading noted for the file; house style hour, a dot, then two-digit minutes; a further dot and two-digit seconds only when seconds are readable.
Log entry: 6.35
